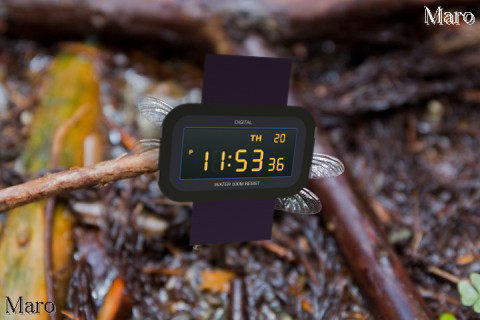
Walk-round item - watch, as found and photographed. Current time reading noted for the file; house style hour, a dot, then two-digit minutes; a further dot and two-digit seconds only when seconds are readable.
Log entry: 11.53.36
